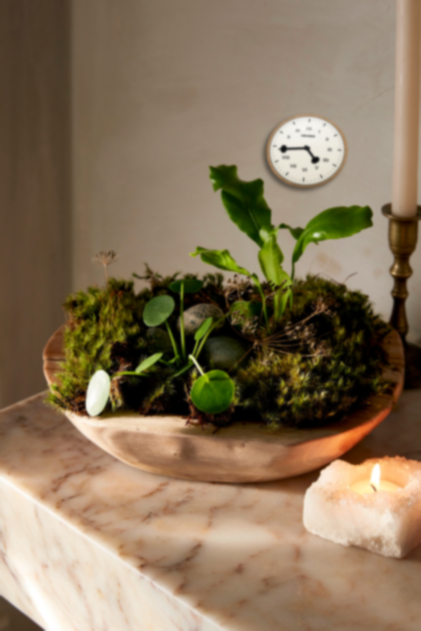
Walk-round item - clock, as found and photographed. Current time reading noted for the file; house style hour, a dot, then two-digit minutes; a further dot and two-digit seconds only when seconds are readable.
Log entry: 4.44
